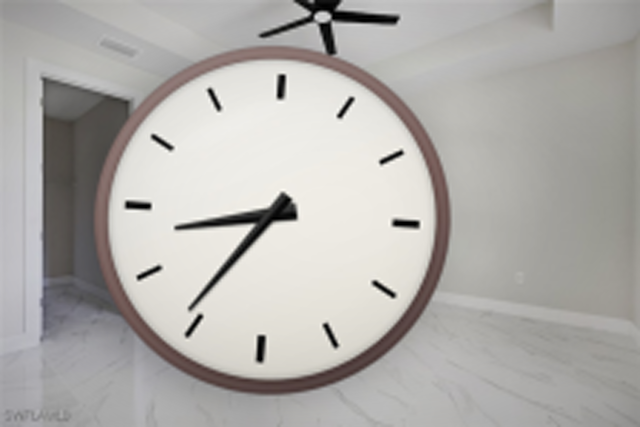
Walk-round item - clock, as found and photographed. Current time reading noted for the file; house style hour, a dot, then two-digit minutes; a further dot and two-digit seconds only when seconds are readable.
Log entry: 8.36
